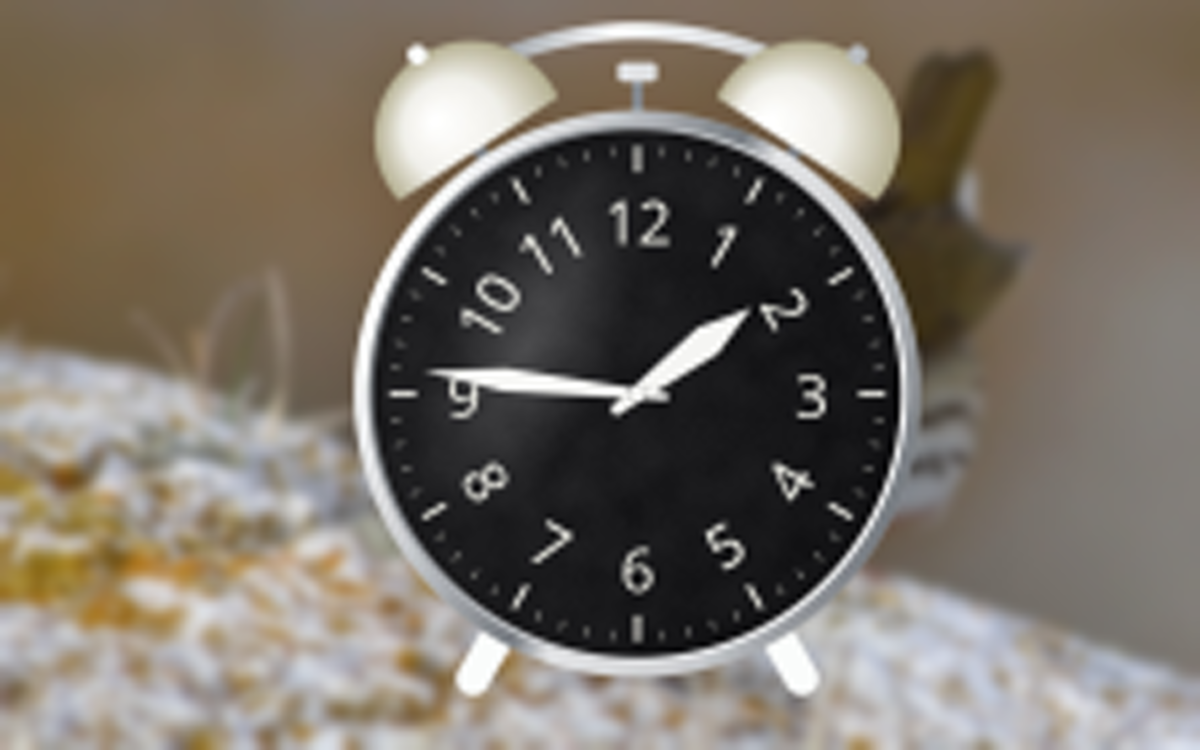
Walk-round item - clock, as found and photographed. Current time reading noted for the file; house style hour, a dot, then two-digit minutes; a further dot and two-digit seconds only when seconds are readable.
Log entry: 1.46
